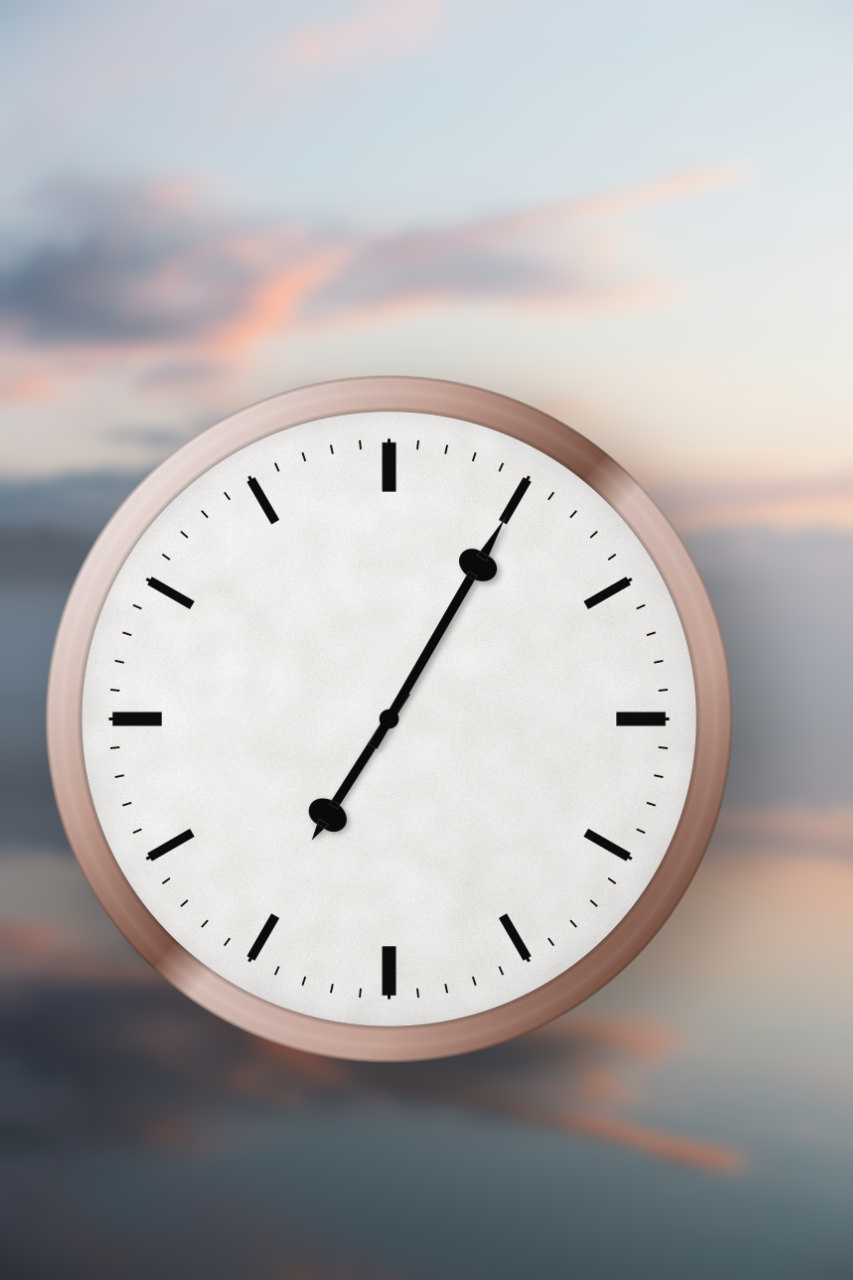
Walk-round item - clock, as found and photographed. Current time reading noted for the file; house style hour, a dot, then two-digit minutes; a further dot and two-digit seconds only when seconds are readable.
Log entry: 7.05
